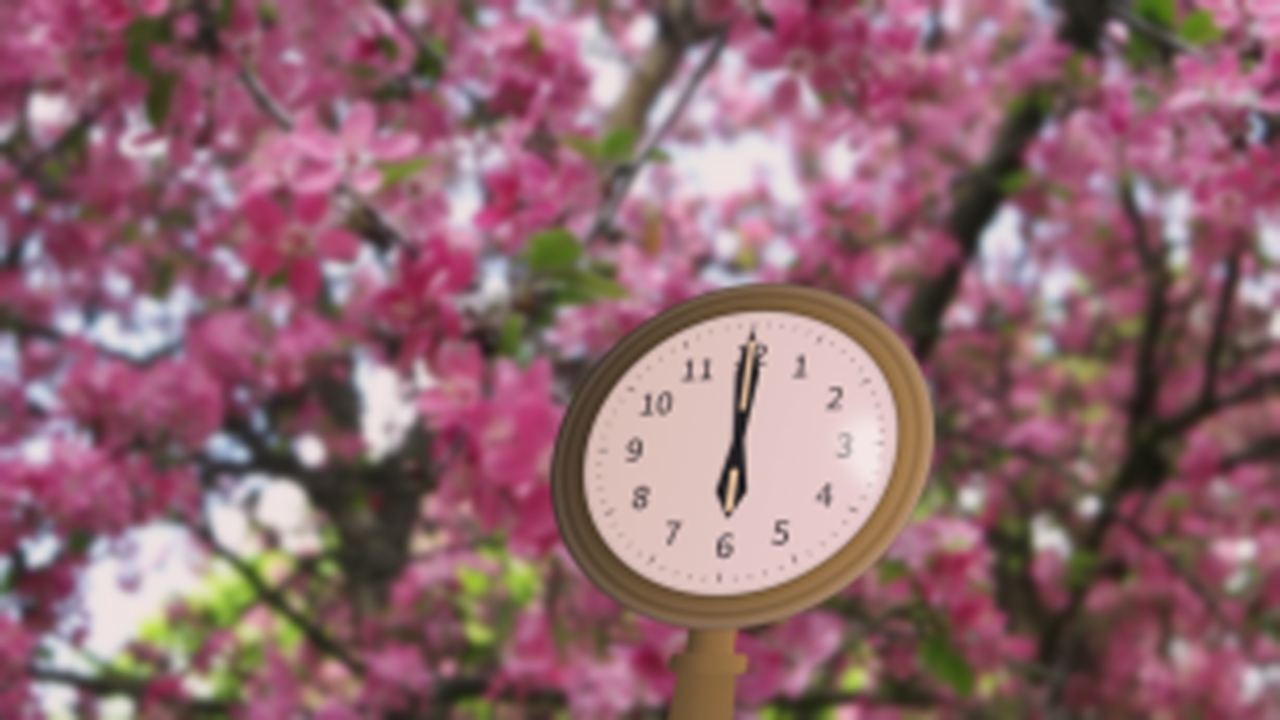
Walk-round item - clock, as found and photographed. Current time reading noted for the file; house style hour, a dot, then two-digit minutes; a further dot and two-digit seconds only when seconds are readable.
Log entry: 6.00
